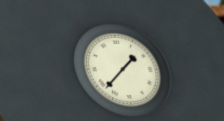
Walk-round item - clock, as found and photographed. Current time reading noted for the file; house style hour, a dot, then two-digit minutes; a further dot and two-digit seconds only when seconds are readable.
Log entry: 1.38
